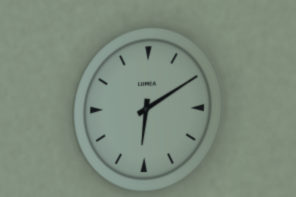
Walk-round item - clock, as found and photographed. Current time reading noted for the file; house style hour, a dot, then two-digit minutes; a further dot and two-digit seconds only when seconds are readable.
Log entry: 6.10
